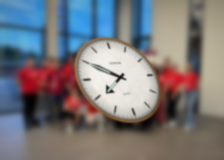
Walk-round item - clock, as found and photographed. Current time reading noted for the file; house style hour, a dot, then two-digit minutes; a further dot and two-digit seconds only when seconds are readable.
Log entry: 7.50
